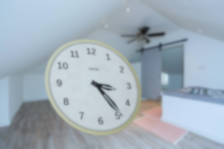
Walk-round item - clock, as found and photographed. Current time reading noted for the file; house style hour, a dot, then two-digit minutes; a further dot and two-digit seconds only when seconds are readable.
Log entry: 3.24
